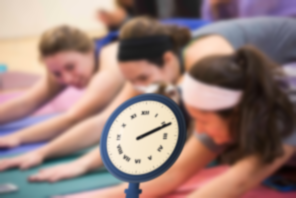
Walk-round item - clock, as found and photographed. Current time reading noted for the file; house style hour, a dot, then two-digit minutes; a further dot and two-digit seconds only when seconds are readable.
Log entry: 2.11
